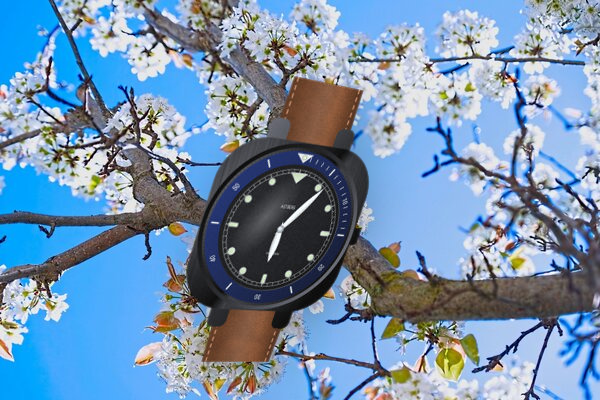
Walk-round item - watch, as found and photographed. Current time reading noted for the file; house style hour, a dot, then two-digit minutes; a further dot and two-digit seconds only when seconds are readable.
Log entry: 6.06
